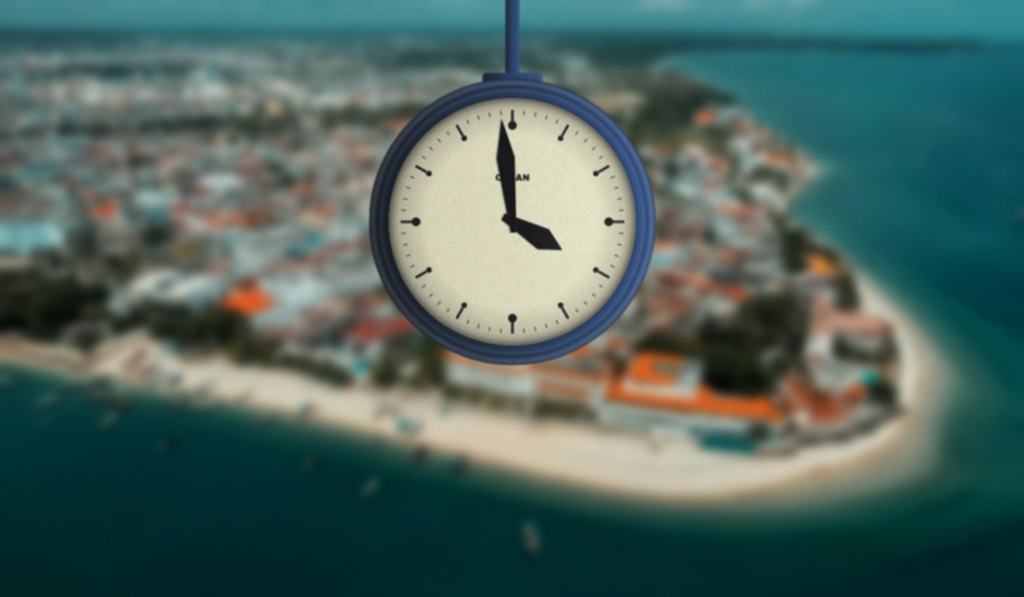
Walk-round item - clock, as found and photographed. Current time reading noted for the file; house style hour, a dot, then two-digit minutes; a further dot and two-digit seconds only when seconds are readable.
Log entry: 3.59
